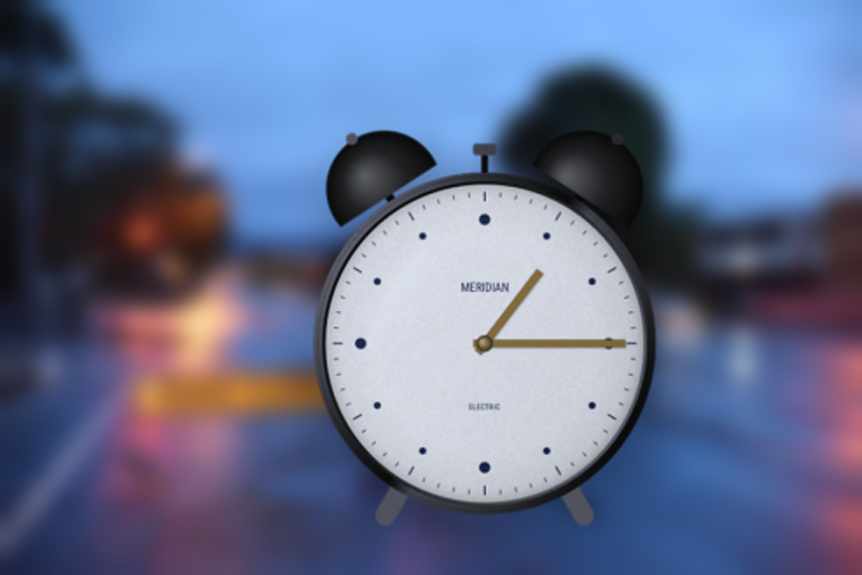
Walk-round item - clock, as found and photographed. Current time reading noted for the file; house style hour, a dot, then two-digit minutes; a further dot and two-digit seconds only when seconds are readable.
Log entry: 1.15
